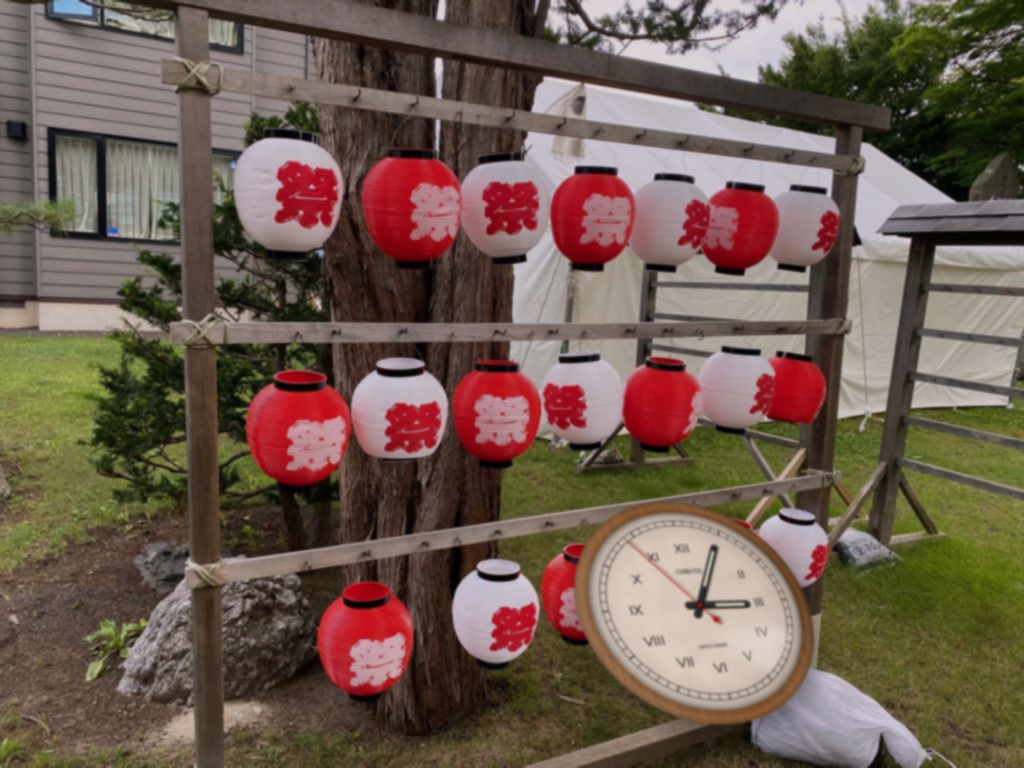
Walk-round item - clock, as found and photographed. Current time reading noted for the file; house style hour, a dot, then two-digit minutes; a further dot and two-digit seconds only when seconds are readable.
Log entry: 3.04.54
